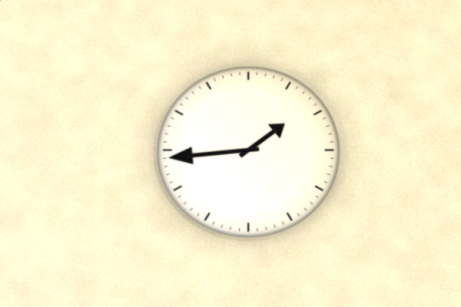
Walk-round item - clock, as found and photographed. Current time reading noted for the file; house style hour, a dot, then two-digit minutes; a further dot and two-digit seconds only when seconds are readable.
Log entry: 1.44
